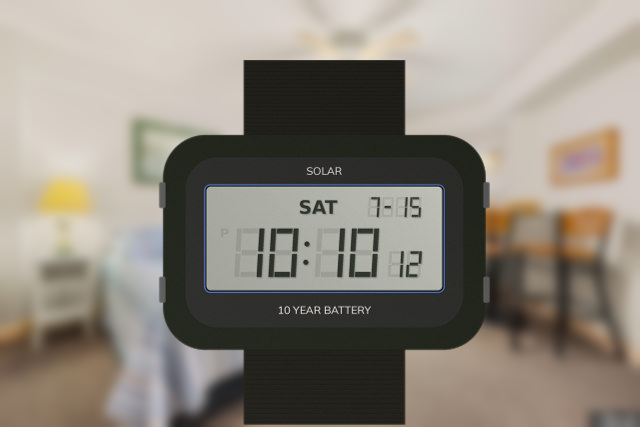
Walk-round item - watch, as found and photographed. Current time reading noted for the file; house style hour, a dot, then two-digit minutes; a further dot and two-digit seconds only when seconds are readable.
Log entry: 10.10.12
